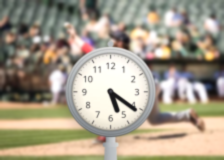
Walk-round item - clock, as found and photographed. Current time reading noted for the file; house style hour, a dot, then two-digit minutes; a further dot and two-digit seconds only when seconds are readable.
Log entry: 5.21
